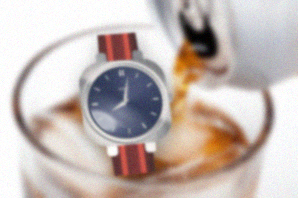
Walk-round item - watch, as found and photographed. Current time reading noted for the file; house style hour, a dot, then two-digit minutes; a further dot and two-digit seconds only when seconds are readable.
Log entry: 8.02
